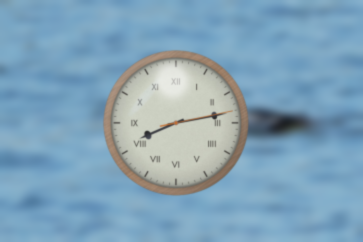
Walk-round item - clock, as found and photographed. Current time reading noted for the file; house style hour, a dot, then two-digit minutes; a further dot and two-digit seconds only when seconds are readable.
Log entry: 8.13.13
